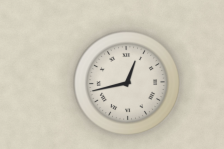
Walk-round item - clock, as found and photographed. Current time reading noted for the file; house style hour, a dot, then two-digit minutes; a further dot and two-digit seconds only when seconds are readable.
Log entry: 12.43
